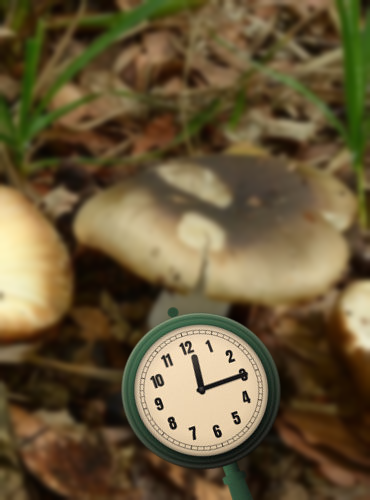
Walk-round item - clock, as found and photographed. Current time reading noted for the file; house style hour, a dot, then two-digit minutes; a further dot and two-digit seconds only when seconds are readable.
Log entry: 12.15
